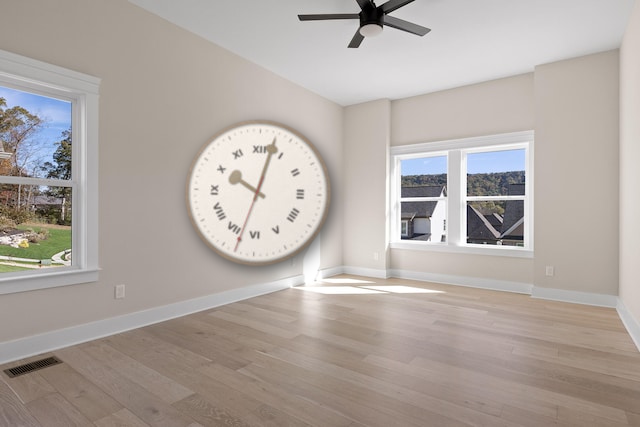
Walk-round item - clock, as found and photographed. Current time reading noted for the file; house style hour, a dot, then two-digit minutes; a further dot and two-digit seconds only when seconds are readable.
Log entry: 10.02.33
